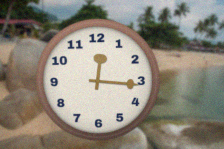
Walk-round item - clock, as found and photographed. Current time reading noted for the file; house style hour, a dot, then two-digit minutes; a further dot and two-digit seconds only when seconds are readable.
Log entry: 12.16
